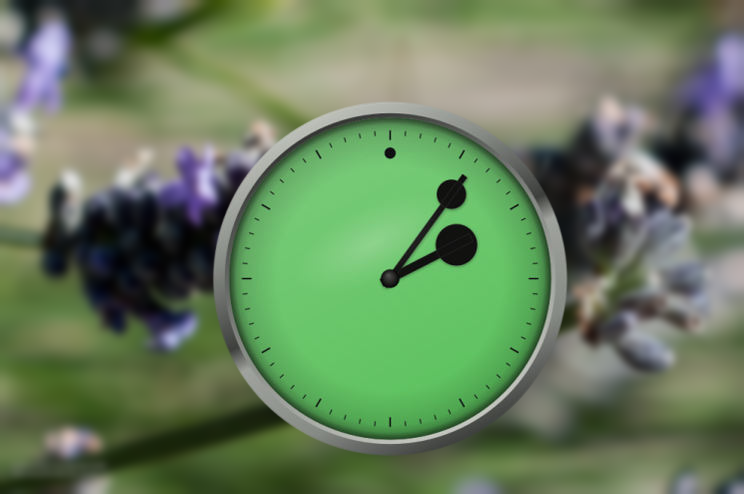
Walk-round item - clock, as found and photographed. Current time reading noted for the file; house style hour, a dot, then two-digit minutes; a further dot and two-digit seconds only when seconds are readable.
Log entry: 2.06
